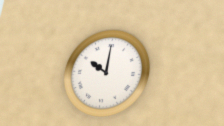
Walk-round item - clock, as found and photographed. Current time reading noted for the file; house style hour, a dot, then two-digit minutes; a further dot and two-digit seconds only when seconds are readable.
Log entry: 10.00
